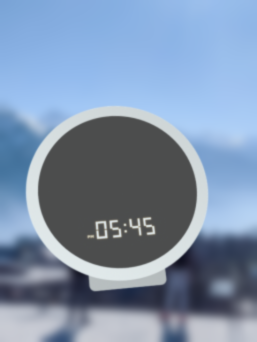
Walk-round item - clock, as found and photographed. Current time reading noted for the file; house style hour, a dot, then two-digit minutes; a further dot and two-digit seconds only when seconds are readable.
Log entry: 5.45
